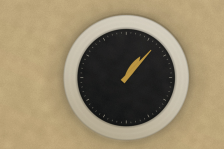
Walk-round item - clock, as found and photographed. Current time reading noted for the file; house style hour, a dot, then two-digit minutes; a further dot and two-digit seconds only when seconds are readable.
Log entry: 1.07
